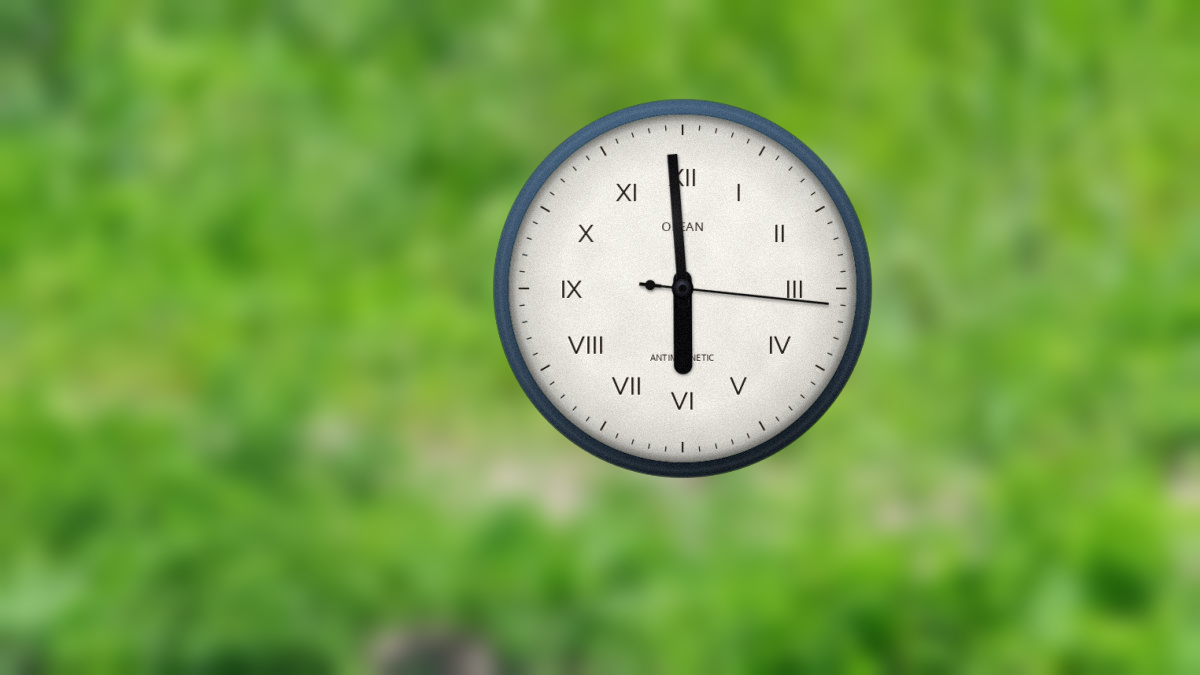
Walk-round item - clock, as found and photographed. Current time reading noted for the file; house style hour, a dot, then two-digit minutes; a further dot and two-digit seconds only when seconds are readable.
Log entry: 5.59.16
